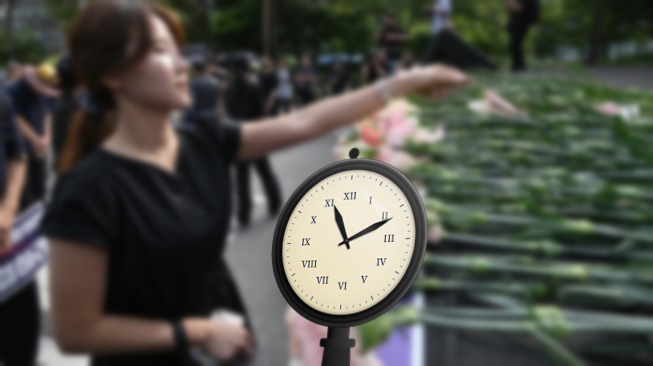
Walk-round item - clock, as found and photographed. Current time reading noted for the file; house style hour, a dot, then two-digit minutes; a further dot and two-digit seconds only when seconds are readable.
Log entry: 11.11
